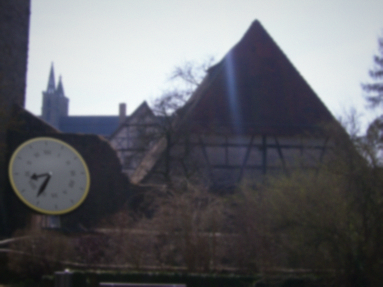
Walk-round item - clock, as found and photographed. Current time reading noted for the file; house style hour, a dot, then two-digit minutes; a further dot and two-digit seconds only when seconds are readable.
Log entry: 8.36
